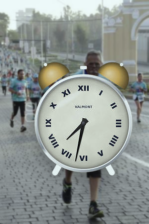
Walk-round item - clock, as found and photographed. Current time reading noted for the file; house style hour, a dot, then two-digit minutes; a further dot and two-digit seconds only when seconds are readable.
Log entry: 7.32
